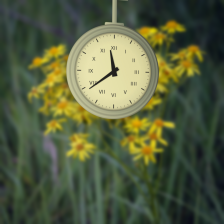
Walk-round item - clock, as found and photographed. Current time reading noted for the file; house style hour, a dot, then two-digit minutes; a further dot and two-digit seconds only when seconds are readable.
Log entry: 11.39
